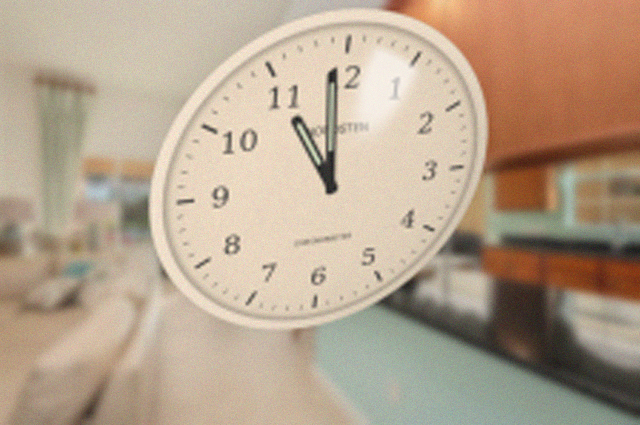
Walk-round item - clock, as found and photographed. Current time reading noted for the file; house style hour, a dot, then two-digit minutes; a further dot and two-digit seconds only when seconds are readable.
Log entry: 10.59
